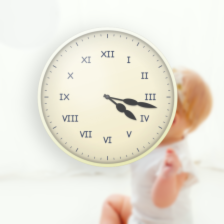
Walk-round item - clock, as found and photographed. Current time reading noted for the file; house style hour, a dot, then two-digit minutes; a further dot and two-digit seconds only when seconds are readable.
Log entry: 4.17
